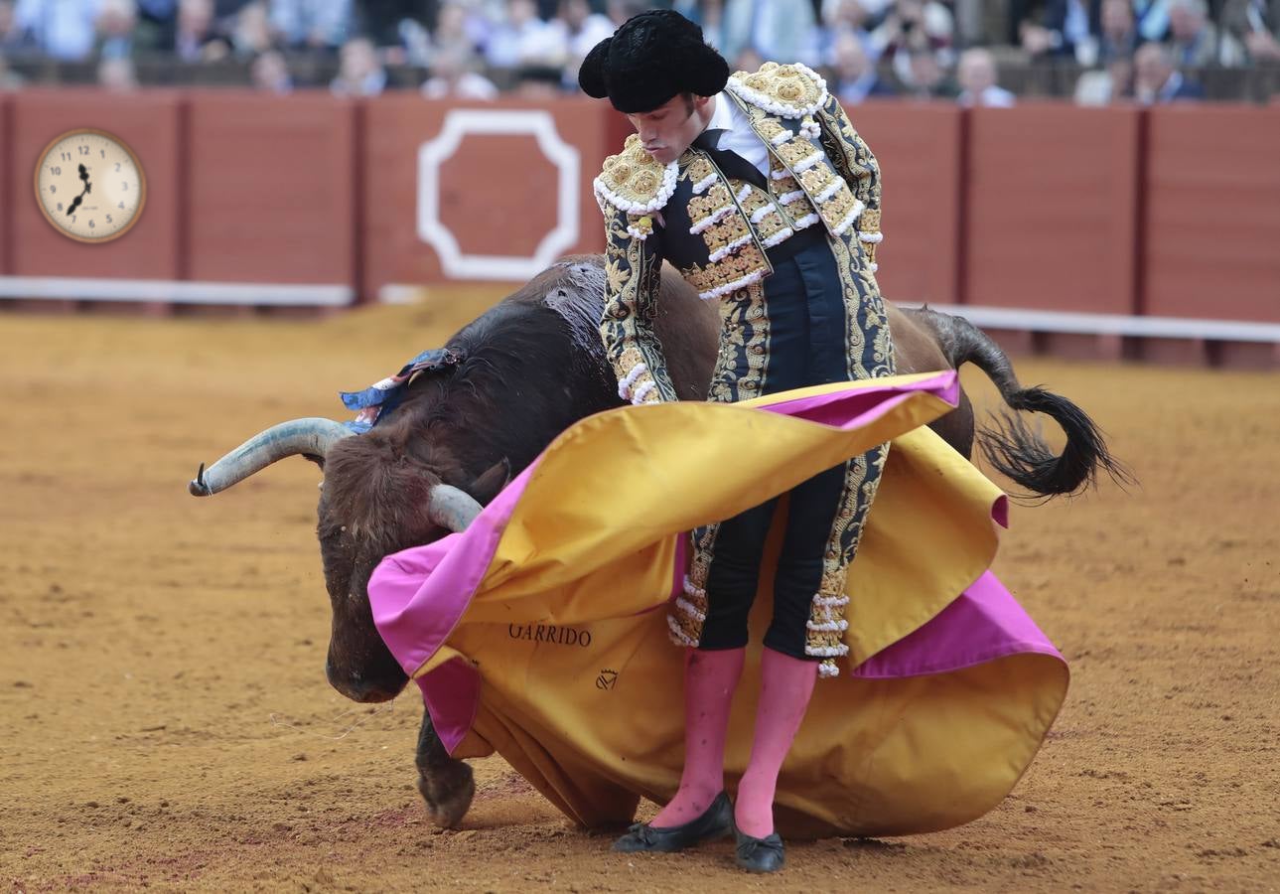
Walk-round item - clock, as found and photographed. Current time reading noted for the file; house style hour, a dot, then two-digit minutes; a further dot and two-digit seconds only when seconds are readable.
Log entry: 11.37
